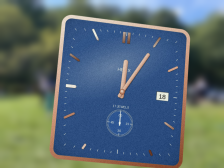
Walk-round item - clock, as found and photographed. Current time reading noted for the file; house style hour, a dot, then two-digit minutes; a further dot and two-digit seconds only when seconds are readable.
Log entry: 12.05
